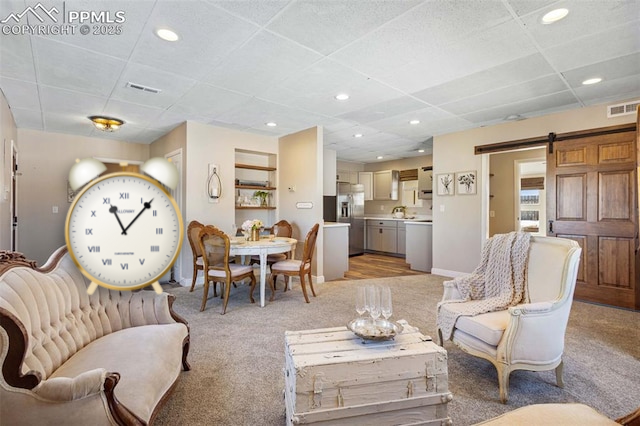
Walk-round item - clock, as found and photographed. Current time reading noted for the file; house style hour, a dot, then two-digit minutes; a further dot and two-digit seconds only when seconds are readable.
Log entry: 11.07
